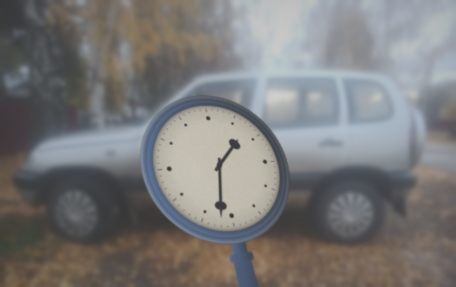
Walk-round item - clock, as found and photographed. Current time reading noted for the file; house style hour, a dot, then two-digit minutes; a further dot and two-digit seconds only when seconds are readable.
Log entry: 1.32
